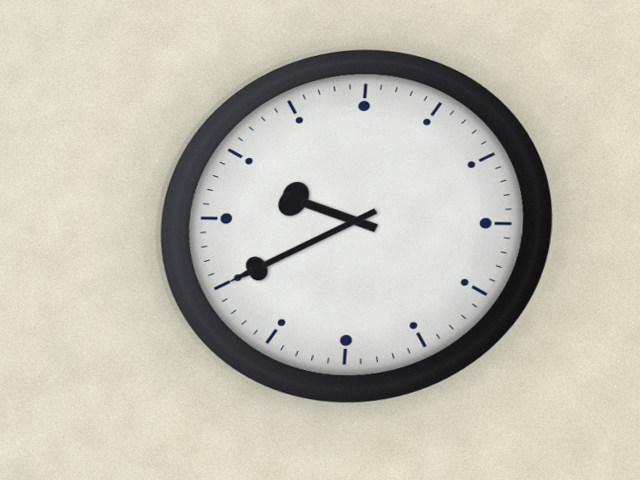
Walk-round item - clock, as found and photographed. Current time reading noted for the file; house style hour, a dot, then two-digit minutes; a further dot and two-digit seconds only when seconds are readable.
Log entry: 9.40
